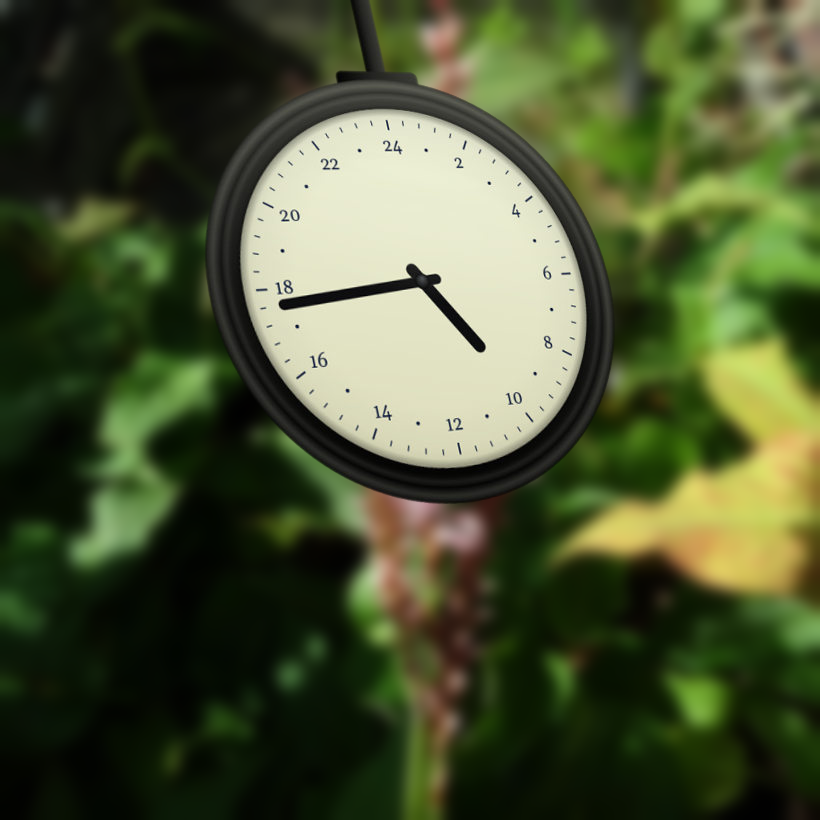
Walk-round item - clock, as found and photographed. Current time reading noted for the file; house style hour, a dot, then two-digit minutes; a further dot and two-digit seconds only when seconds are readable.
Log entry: 9.44
